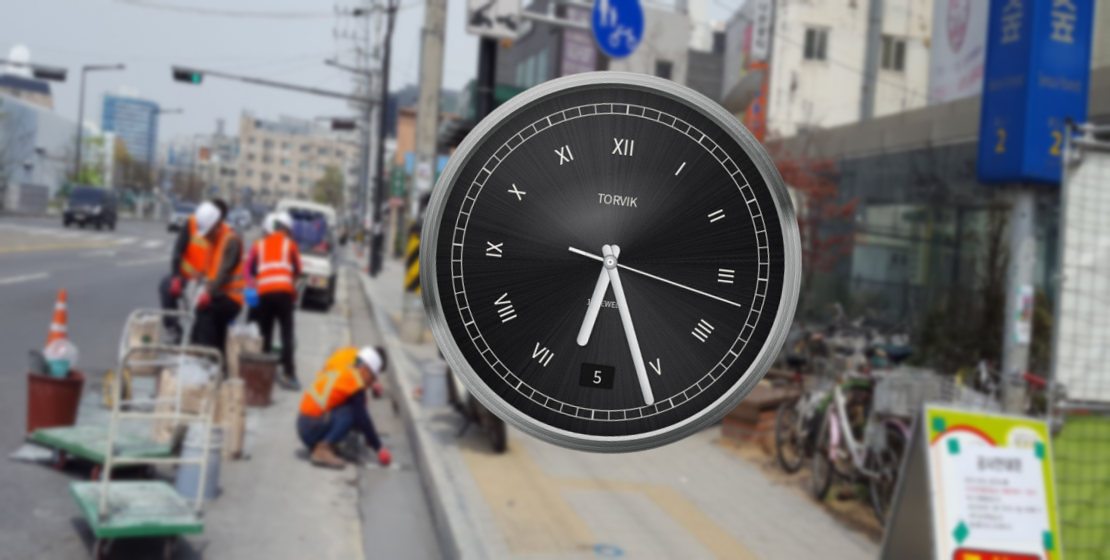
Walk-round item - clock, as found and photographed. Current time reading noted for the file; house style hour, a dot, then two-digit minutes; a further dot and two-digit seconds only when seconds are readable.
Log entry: 6.26.17
